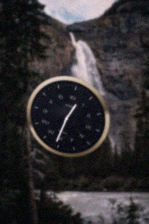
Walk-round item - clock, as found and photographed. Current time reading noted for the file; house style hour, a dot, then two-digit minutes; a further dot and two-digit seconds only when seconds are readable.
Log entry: 12.31
